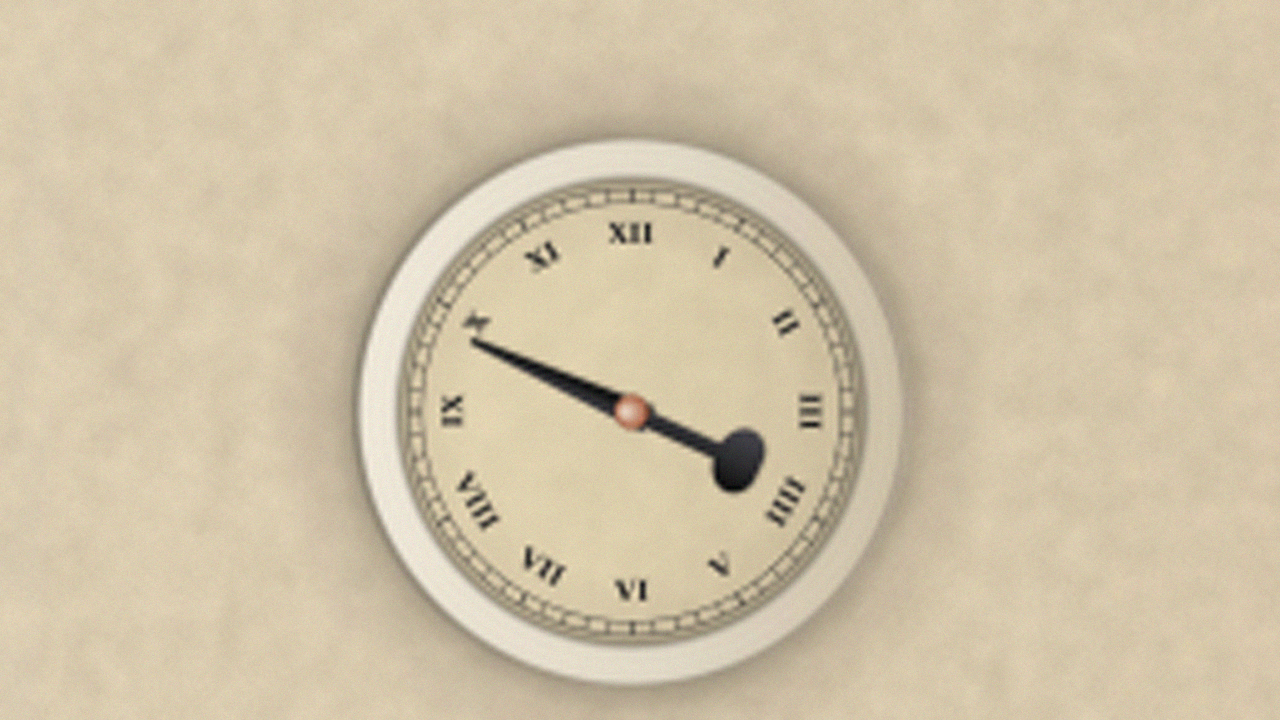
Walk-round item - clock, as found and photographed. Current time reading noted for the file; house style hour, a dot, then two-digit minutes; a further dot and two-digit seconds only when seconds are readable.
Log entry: 3.49
